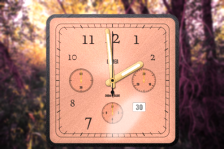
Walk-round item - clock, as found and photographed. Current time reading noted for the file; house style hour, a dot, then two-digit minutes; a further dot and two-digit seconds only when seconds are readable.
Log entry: 1.59
